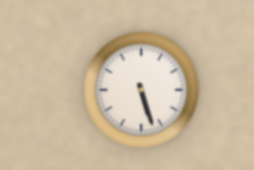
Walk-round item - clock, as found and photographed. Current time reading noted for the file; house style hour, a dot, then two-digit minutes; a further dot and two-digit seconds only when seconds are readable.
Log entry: 5.27
